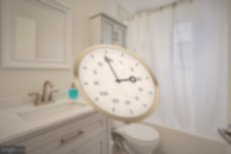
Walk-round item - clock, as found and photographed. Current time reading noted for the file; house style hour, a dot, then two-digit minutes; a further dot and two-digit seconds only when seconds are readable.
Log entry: 2.59
